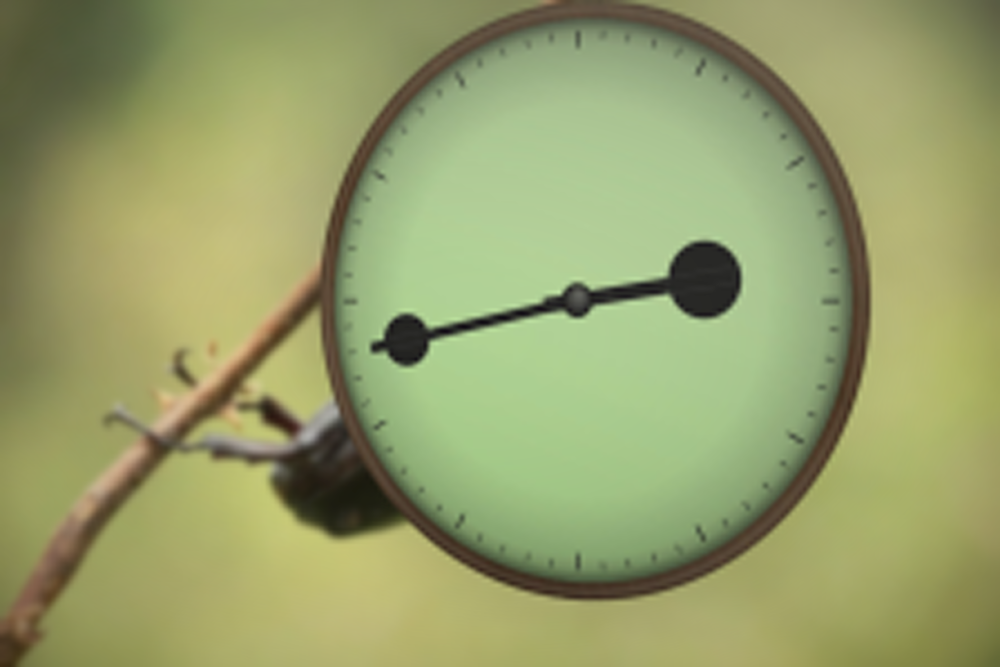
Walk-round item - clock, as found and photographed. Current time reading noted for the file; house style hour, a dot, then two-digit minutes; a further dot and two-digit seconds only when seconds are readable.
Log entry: 2.43
